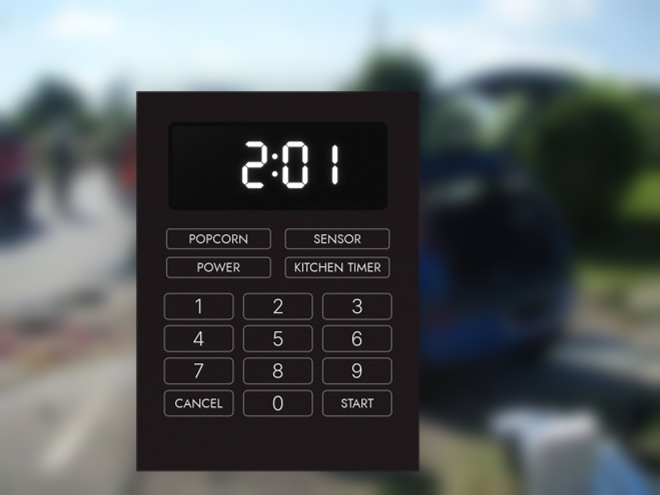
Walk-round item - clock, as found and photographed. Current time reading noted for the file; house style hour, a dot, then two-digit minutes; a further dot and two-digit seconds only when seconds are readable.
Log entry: 2.01
